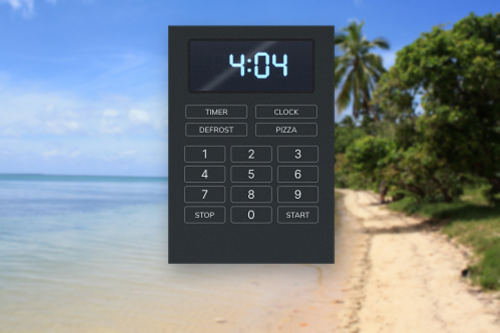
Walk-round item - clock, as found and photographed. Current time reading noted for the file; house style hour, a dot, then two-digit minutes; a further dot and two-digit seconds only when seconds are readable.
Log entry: 4.04
